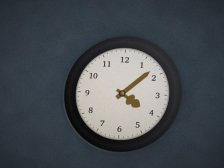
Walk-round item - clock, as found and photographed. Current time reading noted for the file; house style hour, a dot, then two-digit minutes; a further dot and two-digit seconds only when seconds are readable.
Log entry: 4.08
